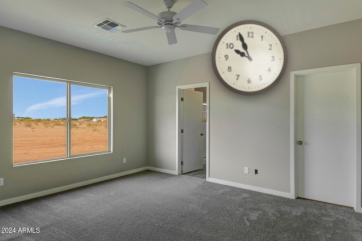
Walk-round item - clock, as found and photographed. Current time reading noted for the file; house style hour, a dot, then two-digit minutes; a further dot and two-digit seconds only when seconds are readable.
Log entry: 9.56
